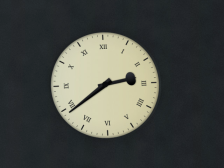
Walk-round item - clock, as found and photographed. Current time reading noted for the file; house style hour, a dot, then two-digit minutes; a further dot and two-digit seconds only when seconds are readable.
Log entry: 2.39
